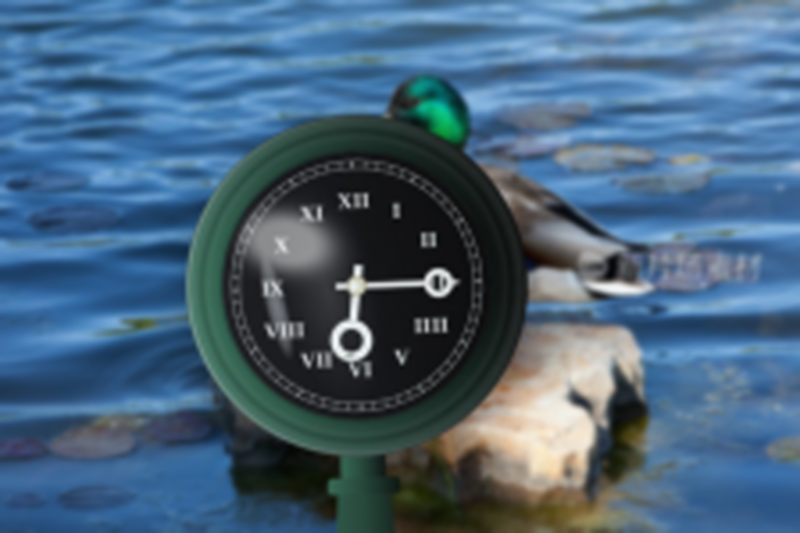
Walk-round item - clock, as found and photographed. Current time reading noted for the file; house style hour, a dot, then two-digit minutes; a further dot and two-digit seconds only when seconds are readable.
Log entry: 6.15
